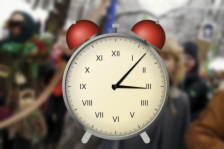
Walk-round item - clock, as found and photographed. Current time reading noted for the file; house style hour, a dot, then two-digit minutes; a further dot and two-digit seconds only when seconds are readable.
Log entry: 3.07
